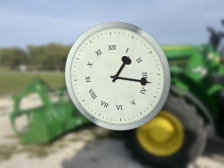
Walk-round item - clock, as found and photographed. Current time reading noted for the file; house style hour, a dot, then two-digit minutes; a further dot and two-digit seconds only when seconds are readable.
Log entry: 1.17
